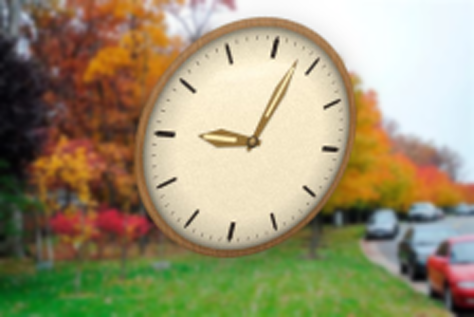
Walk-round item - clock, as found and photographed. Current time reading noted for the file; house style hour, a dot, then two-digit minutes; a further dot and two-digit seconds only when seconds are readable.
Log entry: 9.03
